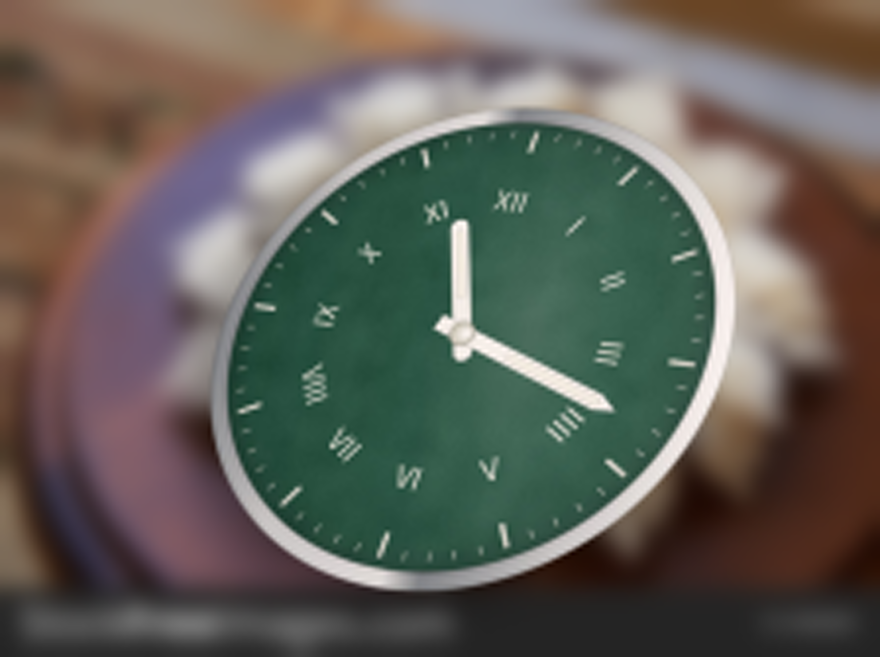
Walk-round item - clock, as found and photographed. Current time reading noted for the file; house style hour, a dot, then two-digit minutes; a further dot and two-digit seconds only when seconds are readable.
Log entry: 11.18
